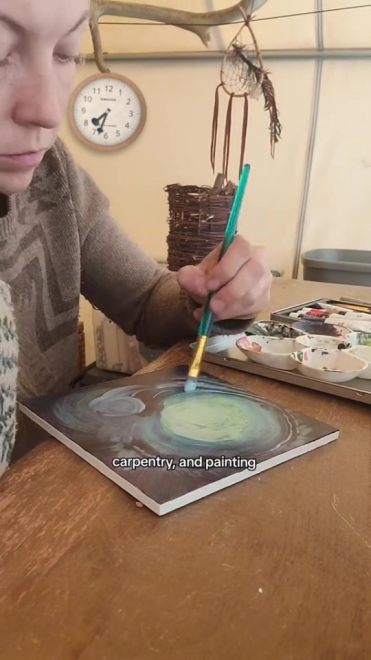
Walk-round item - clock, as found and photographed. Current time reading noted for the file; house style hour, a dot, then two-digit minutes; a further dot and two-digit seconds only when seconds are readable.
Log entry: 7.33
